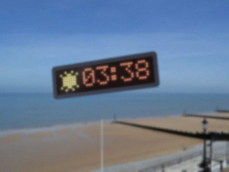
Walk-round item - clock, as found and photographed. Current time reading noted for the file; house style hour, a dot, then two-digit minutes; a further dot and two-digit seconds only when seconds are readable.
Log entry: 3.38
